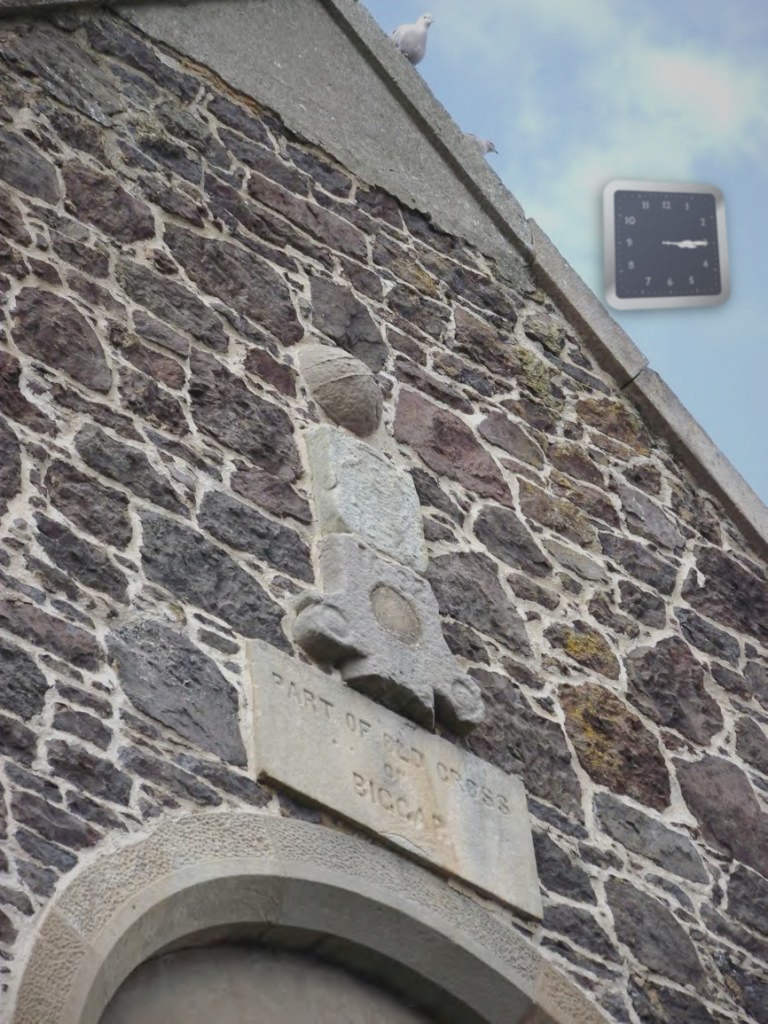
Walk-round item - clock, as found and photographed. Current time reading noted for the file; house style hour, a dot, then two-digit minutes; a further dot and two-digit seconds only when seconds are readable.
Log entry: 3.15
